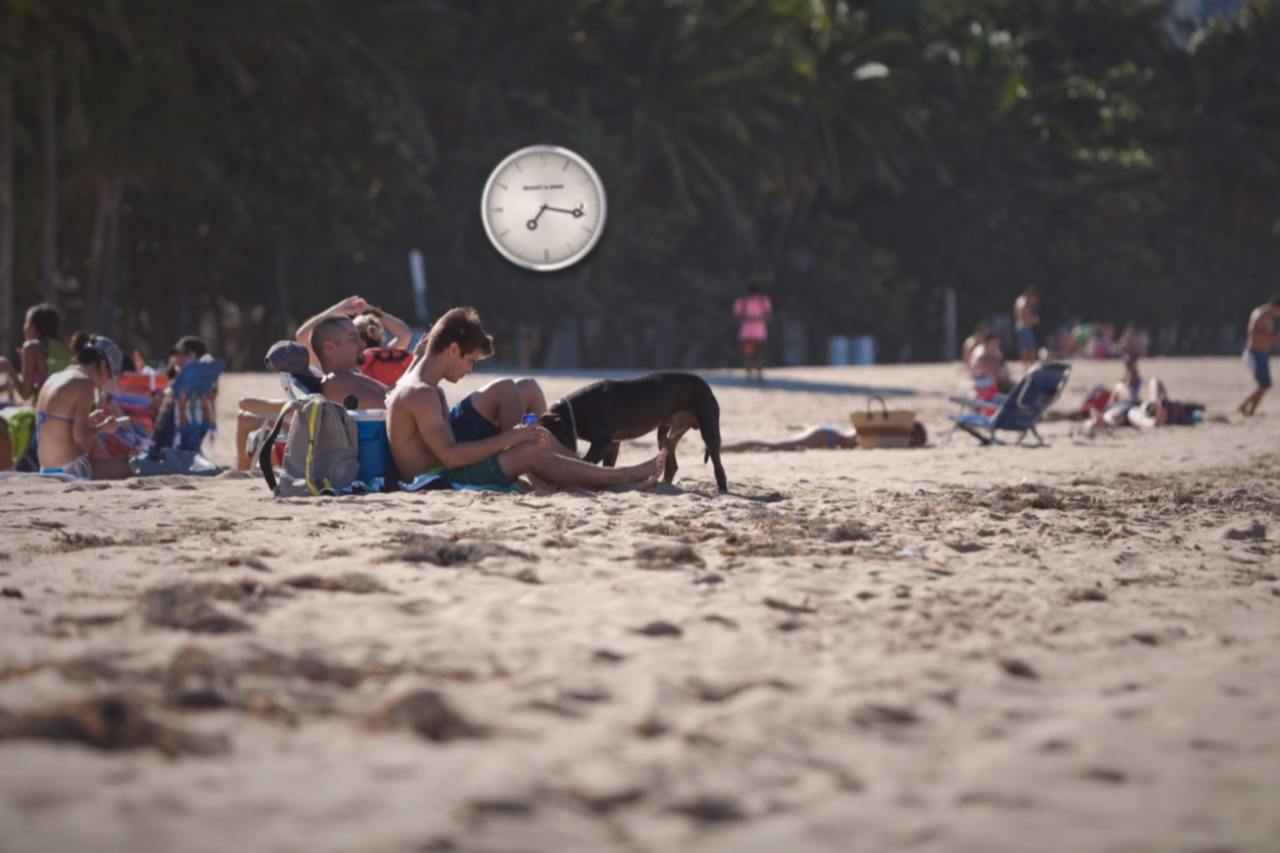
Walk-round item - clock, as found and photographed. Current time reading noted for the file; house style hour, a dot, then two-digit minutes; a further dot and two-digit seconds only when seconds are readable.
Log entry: 7.17
